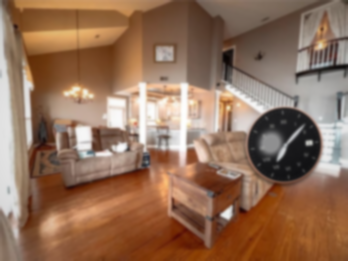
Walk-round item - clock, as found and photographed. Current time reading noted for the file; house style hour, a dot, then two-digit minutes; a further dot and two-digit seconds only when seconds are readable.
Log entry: 7.08
